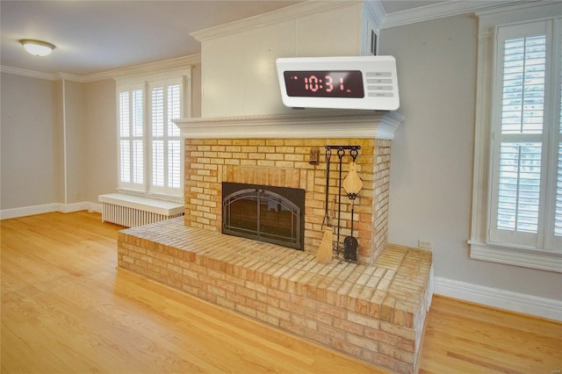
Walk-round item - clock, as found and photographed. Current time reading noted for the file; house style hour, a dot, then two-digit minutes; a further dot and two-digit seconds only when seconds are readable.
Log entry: 10.31
